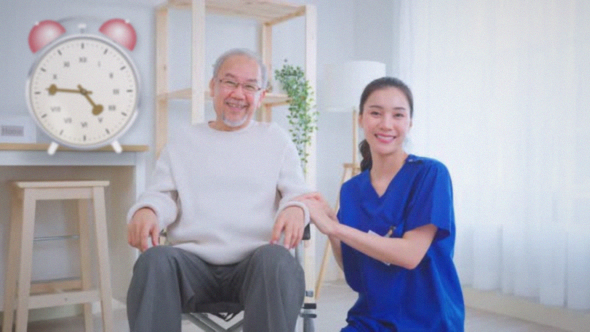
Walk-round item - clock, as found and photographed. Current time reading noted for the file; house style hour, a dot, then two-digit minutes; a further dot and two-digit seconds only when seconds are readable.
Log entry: 4.46
